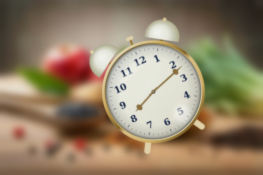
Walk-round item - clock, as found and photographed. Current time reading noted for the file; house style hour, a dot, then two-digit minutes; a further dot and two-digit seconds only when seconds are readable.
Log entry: 8.12
